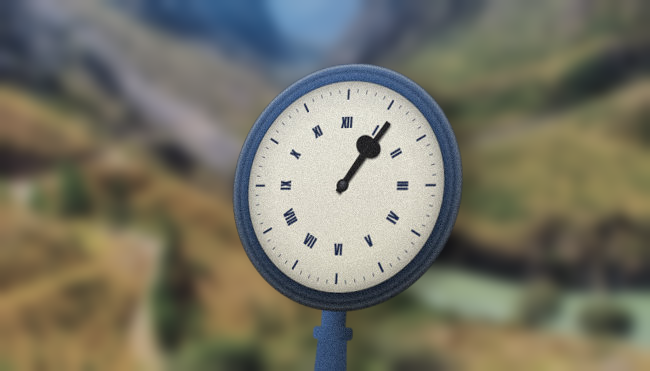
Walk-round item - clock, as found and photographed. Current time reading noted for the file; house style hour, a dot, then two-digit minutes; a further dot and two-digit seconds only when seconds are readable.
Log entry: 1.06
